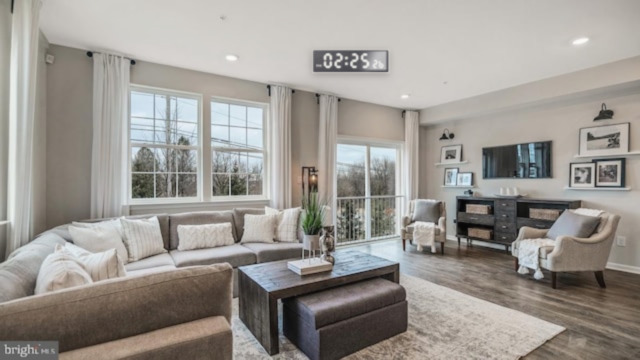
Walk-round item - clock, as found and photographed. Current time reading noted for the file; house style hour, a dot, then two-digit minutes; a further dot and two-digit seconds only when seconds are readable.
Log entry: 2.25
